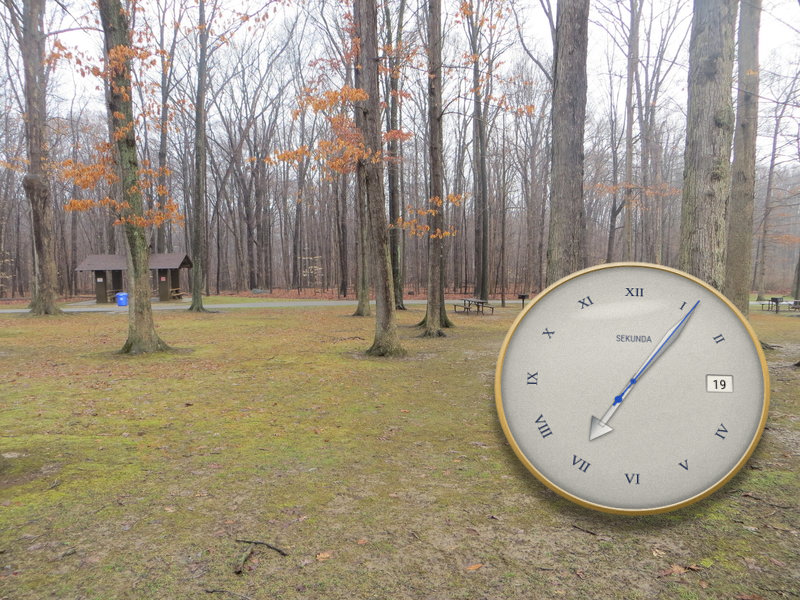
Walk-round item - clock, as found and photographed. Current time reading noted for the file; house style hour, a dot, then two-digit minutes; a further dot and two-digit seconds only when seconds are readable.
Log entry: 7.06.06
